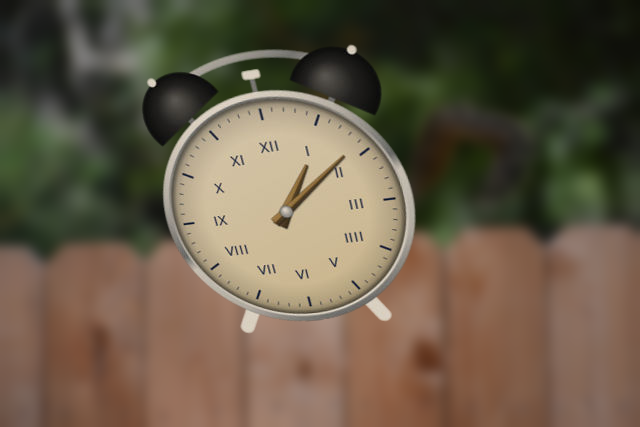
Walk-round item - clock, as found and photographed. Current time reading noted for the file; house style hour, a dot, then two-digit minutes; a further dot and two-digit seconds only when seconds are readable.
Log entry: 1.09
